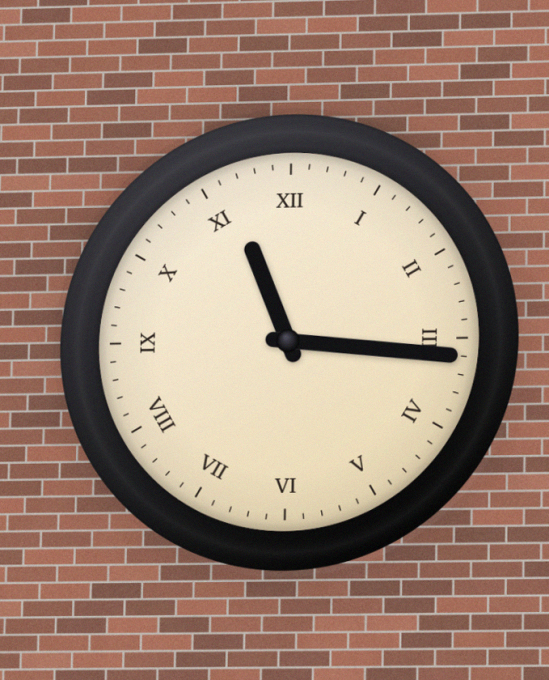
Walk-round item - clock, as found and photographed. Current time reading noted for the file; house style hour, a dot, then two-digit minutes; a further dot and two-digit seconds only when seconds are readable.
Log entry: 11.16
